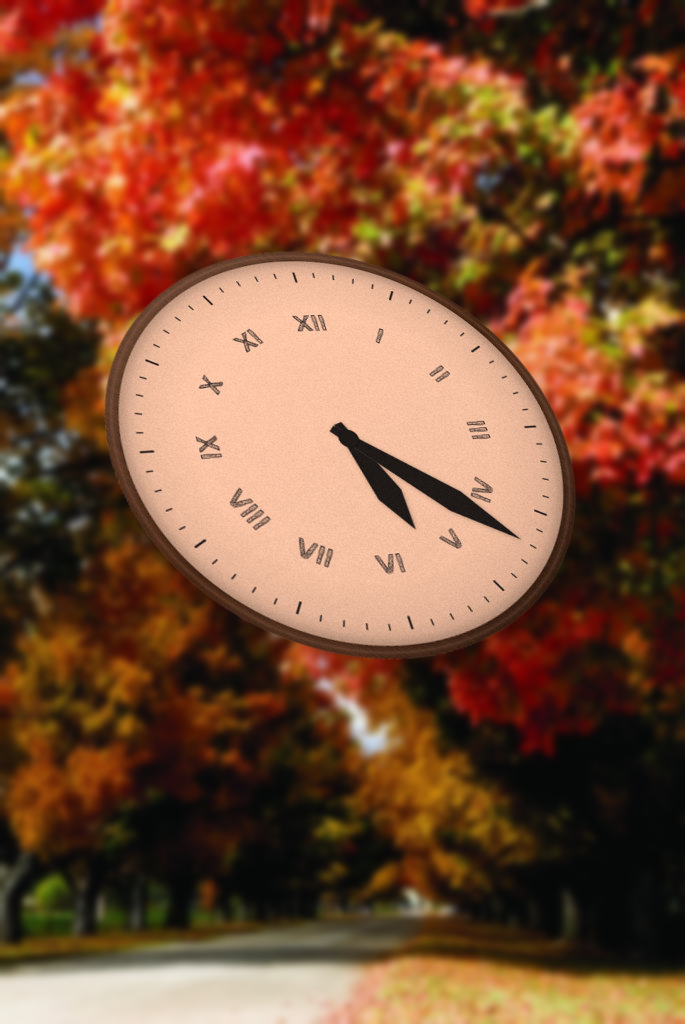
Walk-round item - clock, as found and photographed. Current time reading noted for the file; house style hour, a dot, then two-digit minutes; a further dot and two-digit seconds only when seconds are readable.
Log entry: 5.22
